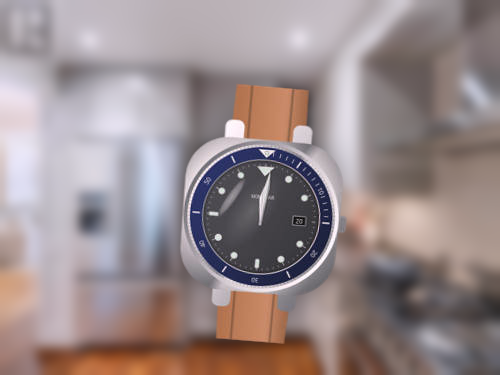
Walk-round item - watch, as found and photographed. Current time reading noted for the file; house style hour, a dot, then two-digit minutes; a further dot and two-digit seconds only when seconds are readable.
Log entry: 12.01
